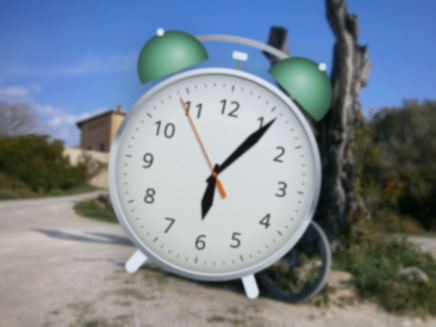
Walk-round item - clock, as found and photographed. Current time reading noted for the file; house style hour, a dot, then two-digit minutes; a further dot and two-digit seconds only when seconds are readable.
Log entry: 6.05.54
